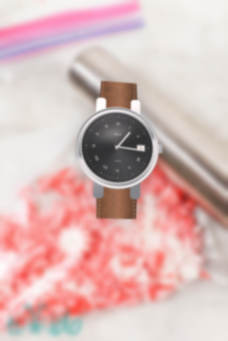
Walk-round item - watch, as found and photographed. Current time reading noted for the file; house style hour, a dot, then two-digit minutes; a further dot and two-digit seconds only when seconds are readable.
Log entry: 1.16
